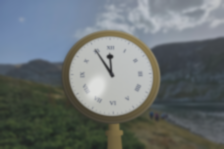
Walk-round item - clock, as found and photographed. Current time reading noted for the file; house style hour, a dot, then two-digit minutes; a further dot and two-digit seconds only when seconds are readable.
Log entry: 11.55
